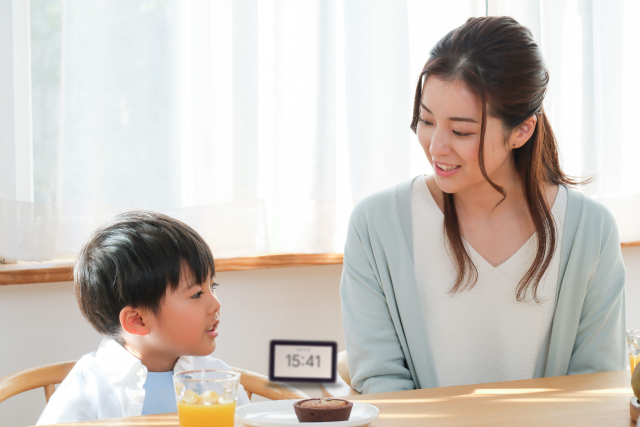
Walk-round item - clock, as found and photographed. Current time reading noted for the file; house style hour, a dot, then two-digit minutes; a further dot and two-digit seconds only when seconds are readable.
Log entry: 15.41
